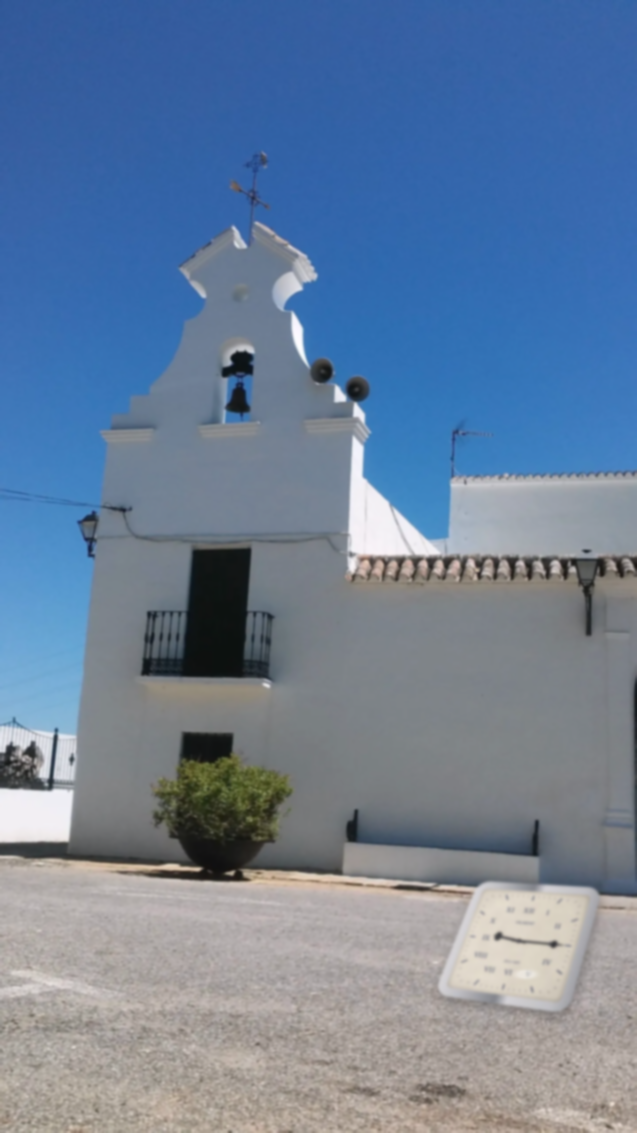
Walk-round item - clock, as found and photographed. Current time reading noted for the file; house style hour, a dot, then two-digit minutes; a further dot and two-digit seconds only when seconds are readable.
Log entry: 9.15
